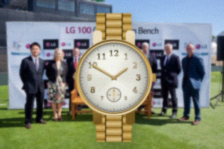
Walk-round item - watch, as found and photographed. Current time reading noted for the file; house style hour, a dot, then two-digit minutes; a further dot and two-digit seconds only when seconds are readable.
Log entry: 1.50
